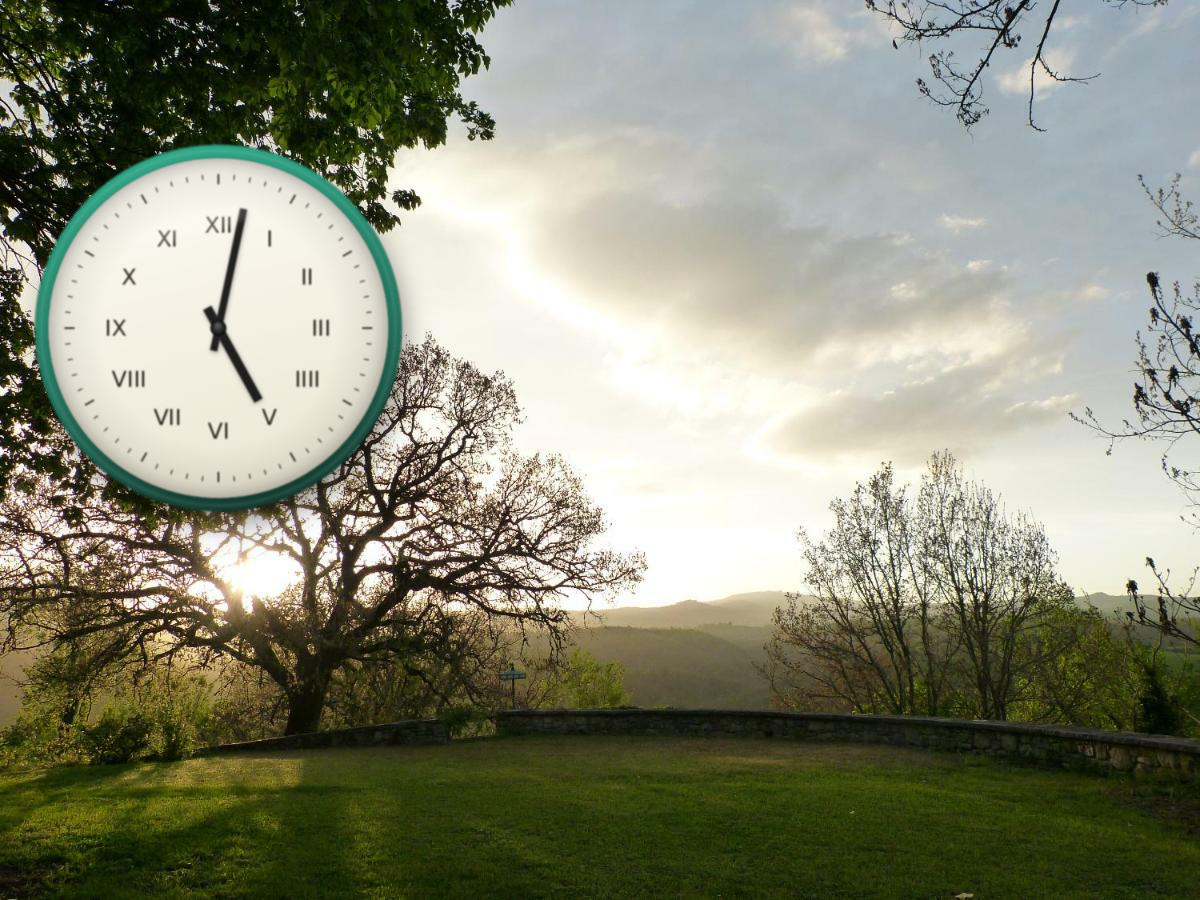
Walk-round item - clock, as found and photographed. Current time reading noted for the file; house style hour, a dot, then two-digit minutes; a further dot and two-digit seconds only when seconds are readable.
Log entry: 5.02
